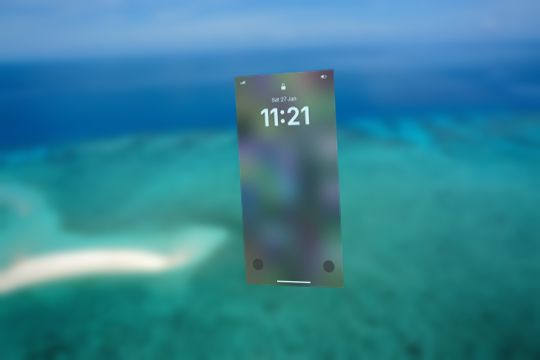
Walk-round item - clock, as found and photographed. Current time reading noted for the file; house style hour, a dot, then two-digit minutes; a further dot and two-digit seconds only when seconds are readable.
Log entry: 11.21
